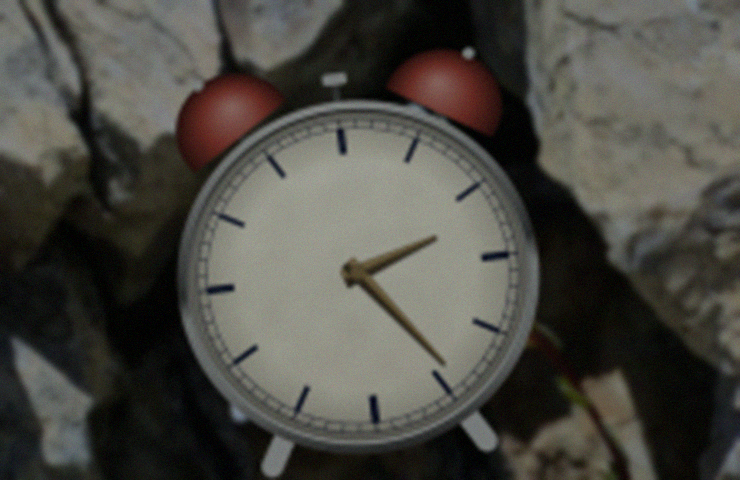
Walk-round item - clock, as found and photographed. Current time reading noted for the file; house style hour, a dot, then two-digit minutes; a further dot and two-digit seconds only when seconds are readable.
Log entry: 2.24
